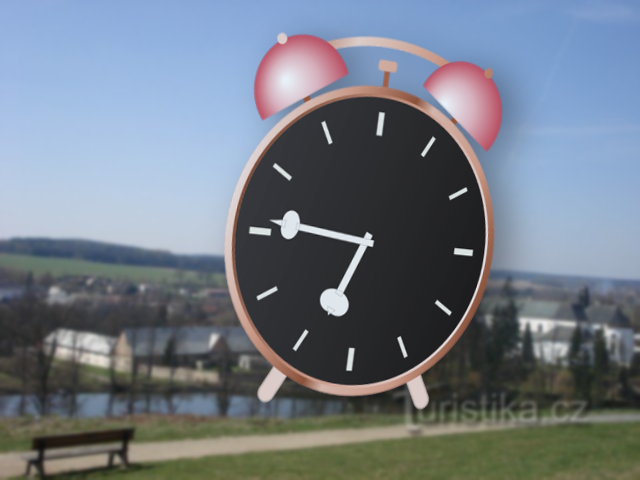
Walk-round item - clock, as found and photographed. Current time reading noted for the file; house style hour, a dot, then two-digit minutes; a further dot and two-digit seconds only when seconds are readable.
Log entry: 6.46
